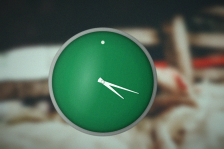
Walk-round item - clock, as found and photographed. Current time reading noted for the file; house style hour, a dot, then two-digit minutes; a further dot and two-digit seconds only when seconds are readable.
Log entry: 4.18
